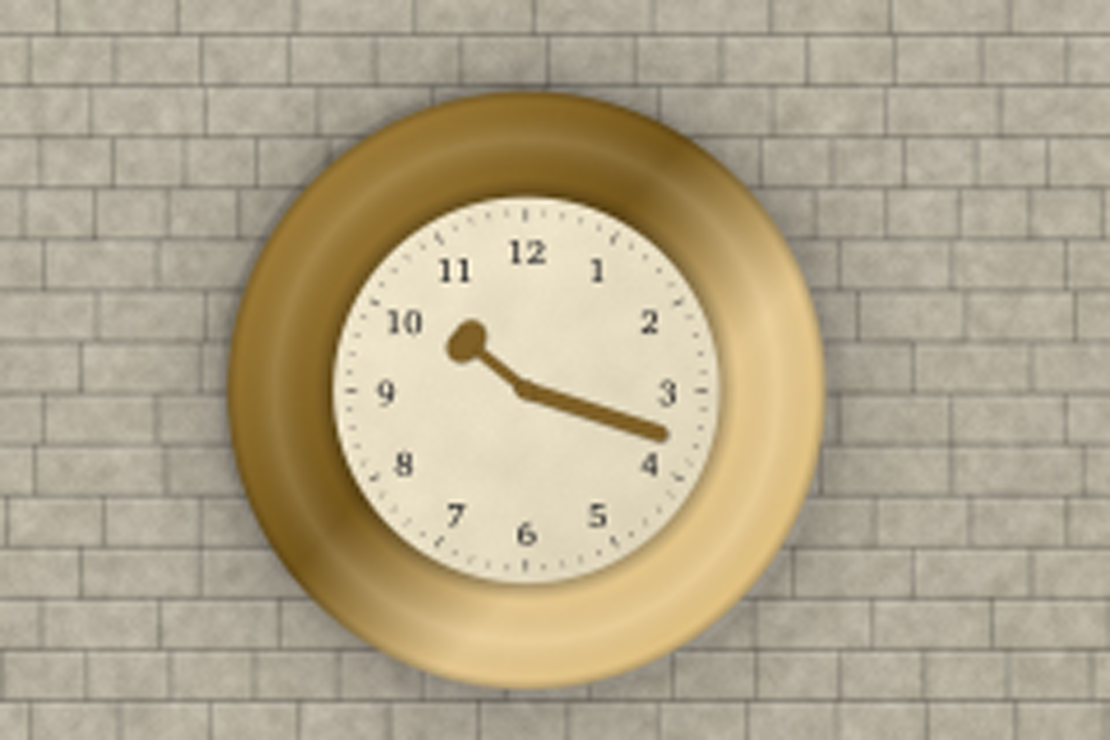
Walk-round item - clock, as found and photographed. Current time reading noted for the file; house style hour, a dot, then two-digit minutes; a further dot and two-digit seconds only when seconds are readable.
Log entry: 10.18
